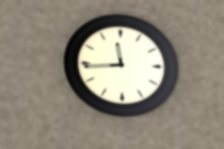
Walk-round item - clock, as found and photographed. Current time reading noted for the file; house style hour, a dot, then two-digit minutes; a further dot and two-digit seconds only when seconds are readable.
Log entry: 11.44
